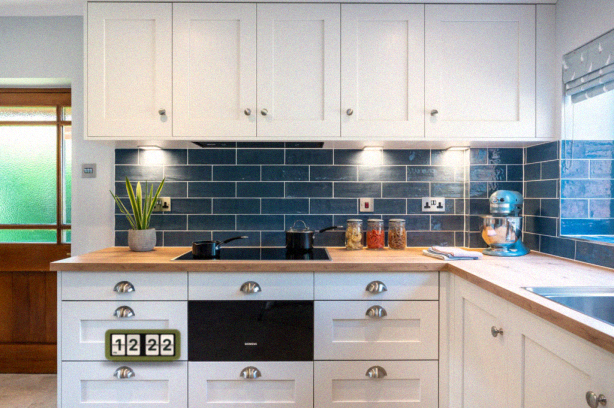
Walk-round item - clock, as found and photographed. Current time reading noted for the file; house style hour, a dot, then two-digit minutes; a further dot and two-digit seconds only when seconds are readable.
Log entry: 12.22
